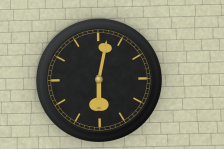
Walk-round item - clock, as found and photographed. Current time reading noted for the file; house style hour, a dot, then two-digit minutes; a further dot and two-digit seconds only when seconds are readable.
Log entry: 6.02
